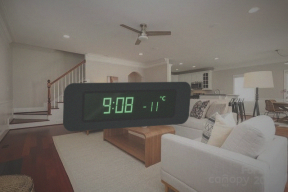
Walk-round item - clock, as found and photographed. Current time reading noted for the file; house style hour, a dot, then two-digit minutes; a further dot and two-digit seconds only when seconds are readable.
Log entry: 9.08
